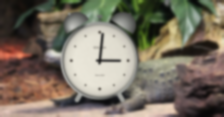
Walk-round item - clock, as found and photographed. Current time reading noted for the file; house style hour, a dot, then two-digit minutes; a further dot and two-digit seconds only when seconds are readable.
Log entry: 3.01
